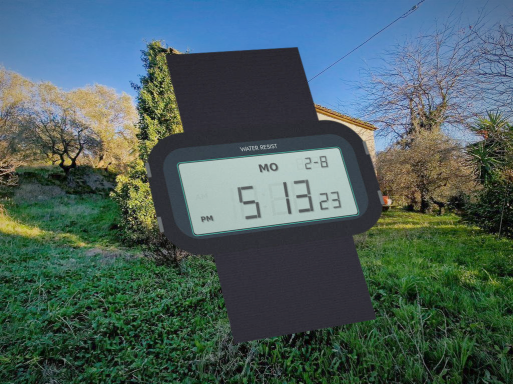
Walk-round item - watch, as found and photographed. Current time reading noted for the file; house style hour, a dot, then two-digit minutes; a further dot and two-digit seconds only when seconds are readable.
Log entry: 5.13.23
